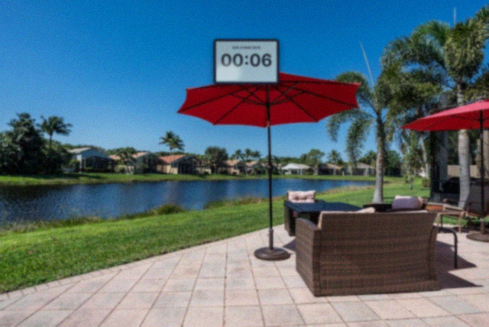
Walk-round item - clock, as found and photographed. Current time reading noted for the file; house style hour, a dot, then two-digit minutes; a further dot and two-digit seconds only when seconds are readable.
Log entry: 0.06
